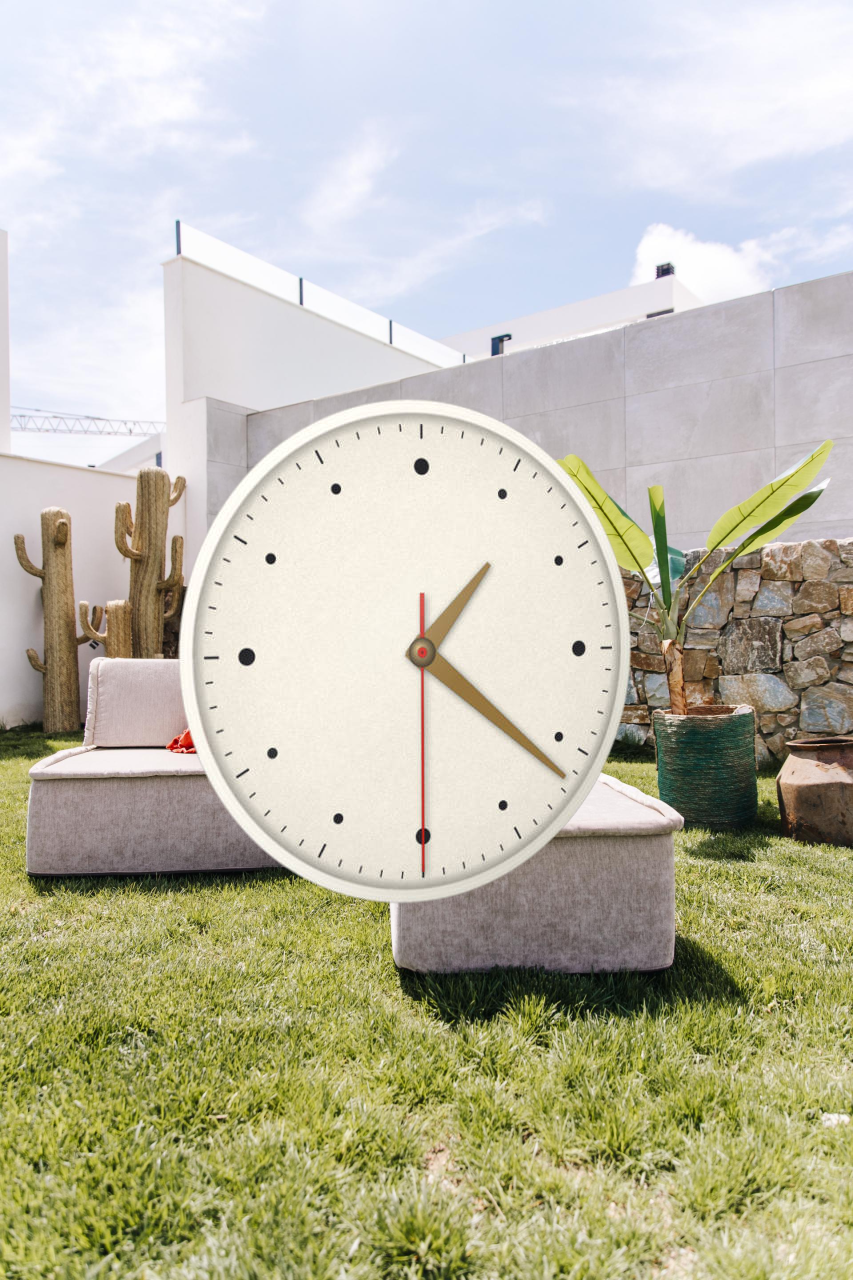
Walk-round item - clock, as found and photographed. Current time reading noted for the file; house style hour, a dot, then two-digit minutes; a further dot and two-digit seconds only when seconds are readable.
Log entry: 1.21.30
